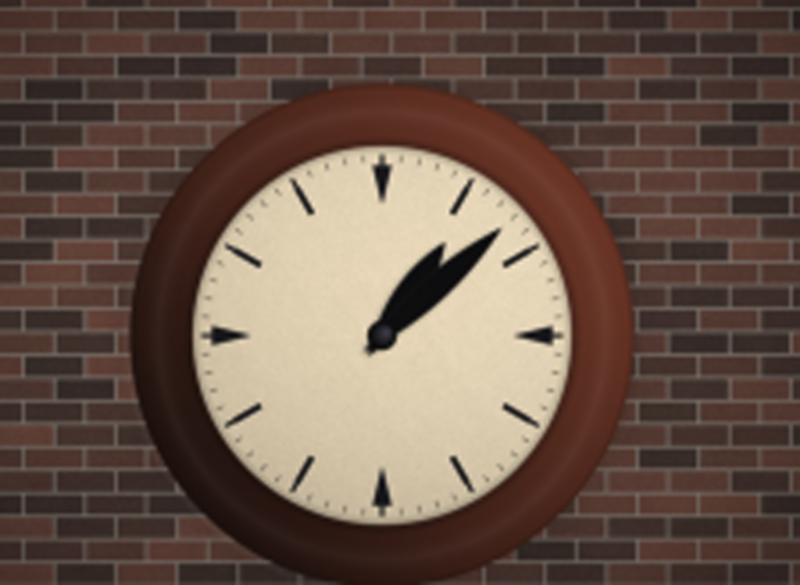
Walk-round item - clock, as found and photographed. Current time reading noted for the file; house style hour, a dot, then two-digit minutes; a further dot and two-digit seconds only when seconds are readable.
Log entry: 1.08
